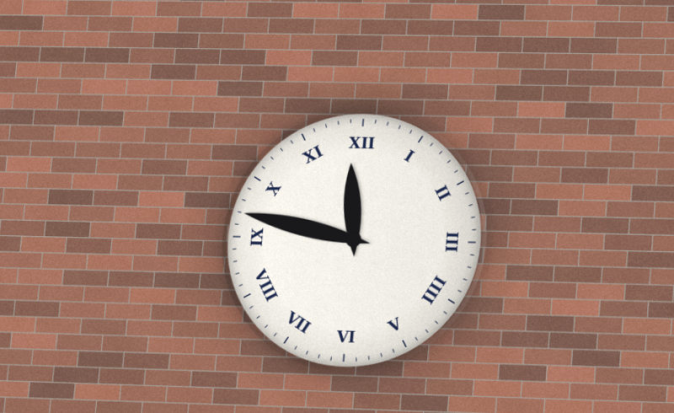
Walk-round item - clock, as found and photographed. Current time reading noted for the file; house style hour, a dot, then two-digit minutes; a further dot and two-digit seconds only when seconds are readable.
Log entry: 11.47
